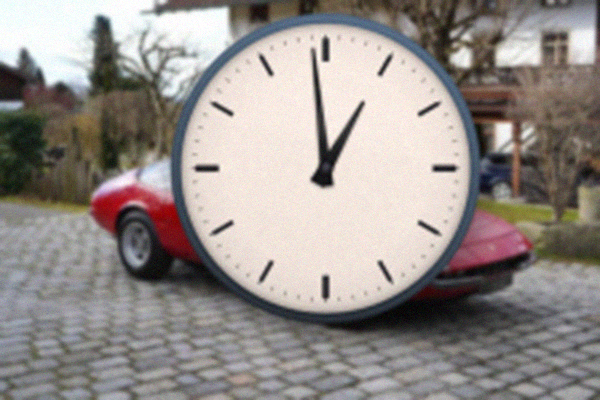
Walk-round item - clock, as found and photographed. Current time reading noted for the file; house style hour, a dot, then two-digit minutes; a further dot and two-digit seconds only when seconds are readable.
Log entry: 12.59
